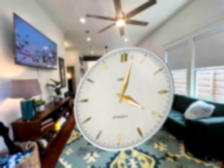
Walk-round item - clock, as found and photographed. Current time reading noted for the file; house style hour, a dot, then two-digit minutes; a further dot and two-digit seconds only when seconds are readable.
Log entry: 4.02
